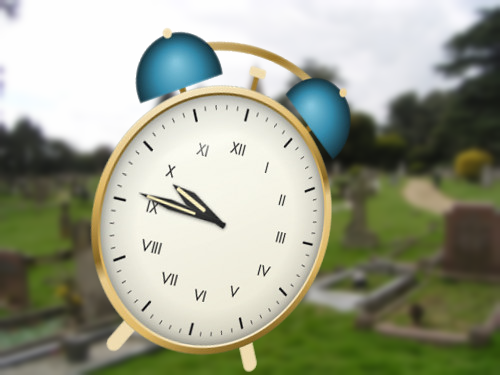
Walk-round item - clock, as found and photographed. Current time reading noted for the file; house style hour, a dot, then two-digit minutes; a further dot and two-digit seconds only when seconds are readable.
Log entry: 9.46
